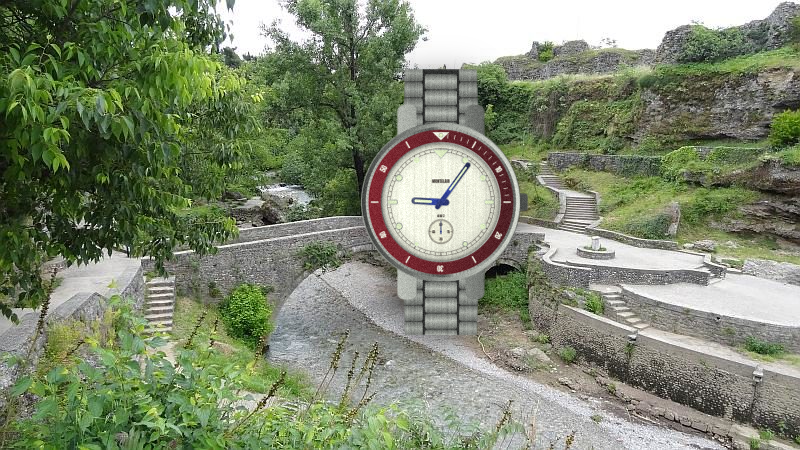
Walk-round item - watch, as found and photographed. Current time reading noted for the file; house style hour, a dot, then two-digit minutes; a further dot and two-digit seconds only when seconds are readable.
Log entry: 9.06
